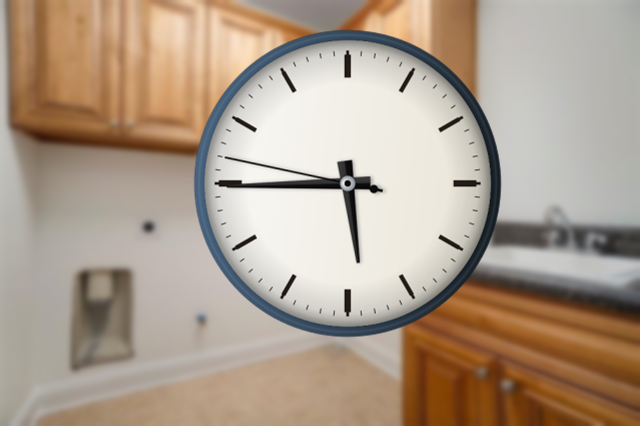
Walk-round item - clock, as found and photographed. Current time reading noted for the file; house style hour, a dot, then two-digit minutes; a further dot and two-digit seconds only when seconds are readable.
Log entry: 5.44.47
